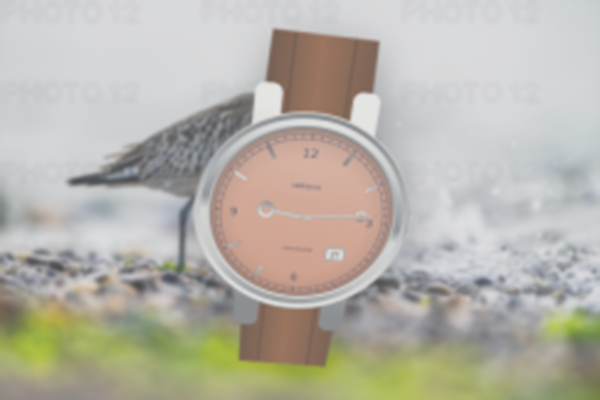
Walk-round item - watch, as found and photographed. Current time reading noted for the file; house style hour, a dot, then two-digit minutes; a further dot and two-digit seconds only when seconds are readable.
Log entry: 9.14
